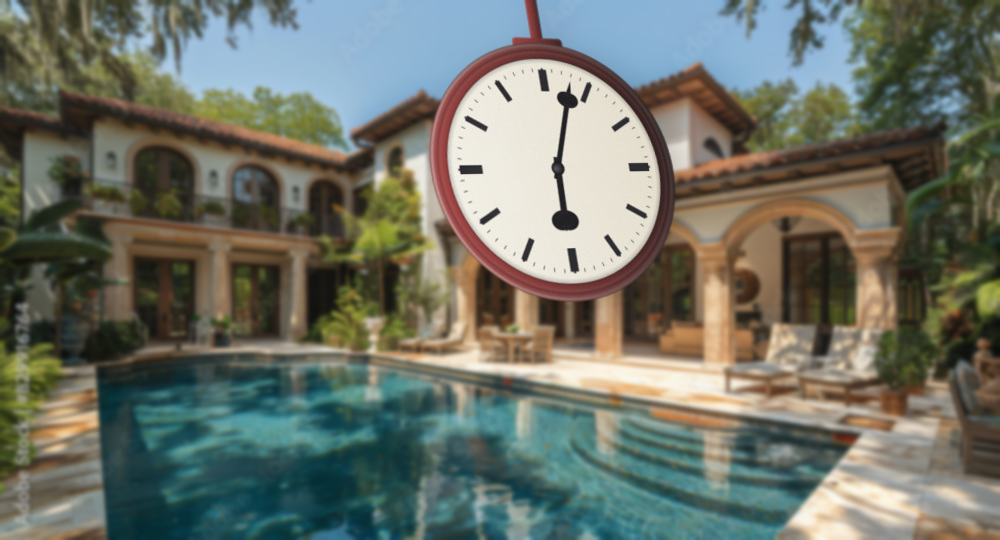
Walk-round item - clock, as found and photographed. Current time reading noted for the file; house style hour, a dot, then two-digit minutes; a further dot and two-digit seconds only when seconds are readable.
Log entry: 6.03
